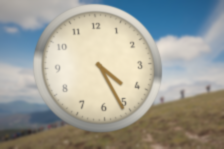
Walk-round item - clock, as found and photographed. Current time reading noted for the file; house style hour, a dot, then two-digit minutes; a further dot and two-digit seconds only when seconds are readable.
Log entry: 4.26
